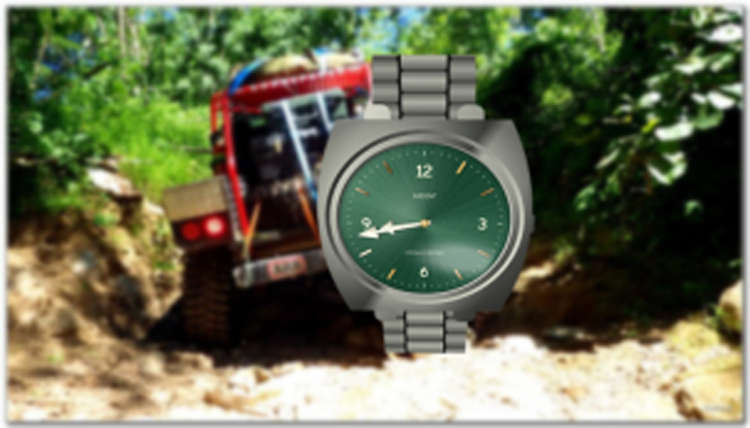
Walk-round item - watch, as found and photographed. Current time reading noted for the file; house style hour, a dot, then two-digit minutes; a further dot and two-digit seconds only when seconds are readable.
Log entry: 8.43
